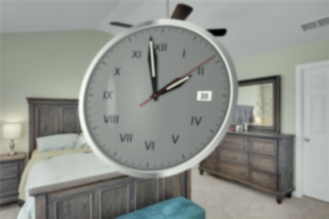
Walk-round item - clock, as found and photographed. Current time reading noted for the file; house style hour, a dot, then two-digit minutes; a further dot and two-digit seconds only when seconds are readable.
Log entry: 1.58.09
